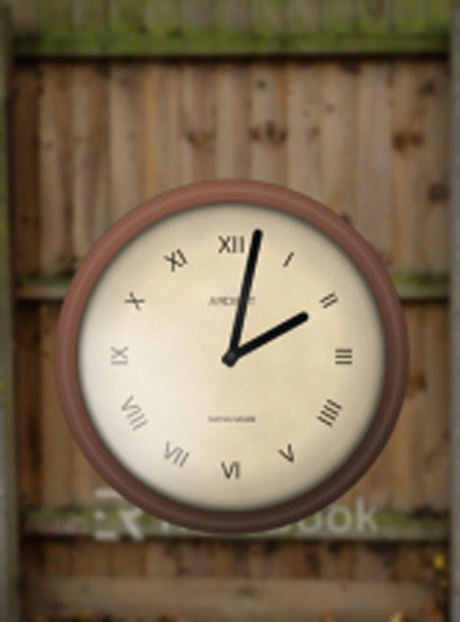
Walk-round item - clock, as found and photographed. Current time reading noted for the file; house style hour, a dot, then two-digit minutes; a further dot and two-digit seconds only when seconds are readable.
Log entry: 2.02
